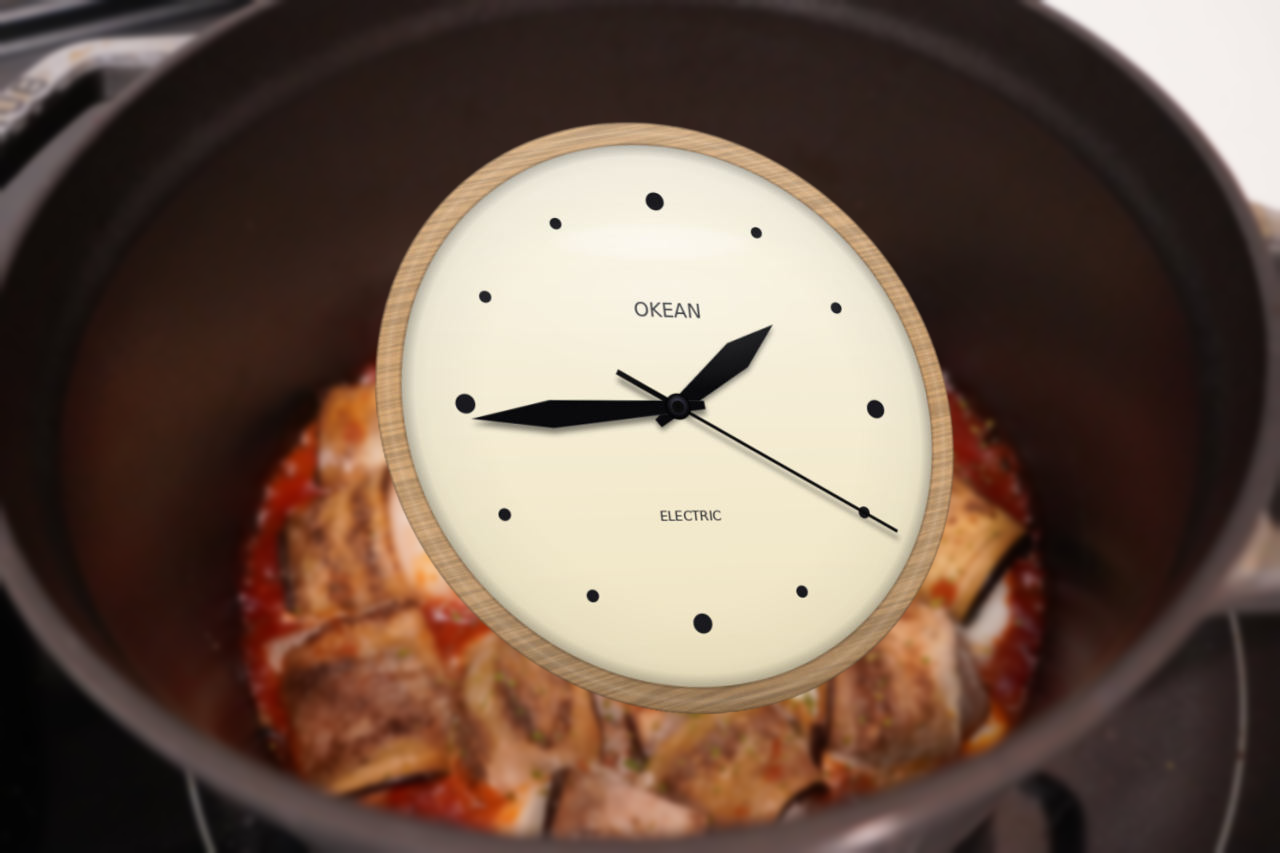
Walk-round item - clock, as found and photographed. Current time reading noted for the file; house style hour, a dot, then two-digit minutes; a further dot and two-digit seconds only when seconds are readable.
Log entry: 1.44.20
